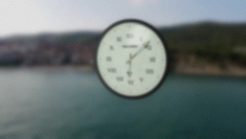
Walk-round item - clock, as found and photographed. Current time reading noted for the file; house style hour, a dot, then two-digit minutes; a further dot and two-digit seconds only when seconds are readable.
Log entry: 6.08
